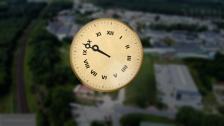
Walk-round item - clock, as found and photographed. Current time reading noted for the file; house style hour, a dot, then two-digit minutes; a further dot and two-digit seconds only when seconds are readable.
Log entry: 9.48
